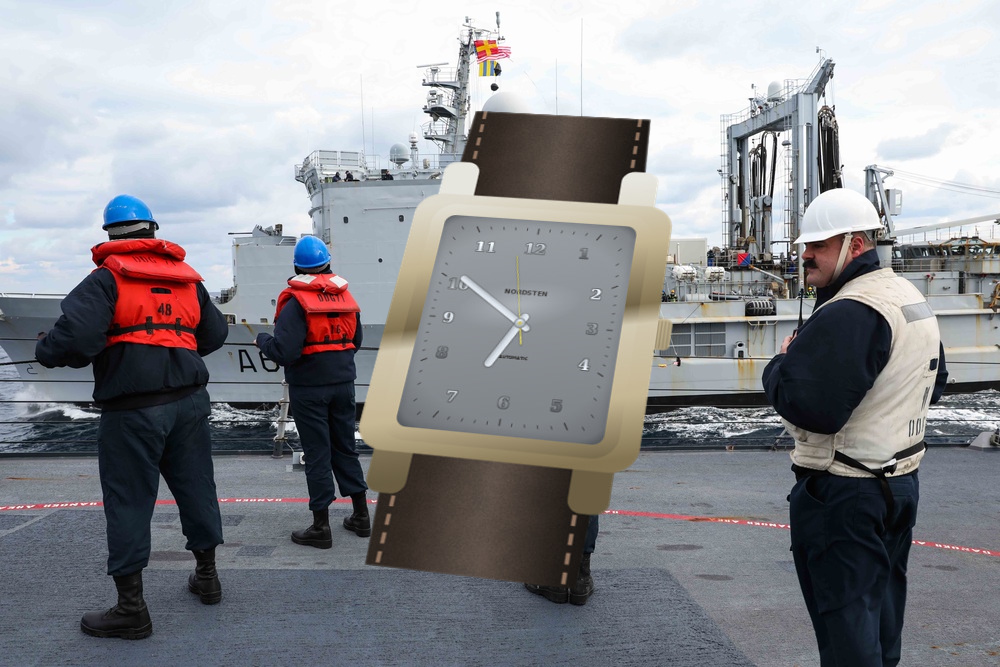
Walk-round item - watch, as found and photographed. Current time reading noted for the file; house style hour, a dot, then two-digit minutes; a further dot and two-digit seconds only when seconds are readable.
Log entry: 6.50.58
